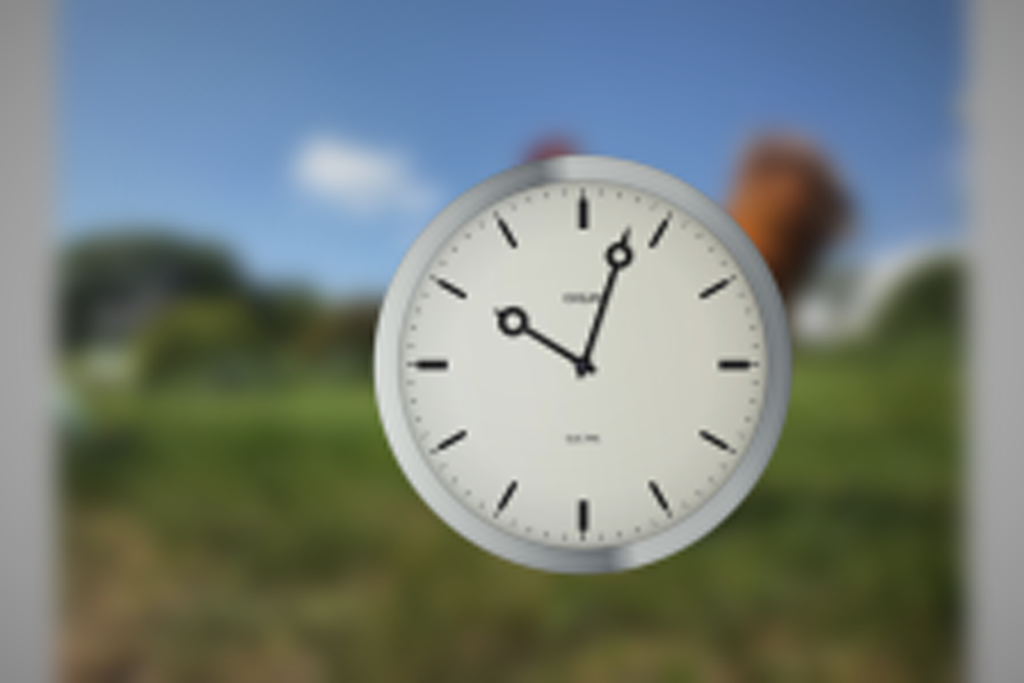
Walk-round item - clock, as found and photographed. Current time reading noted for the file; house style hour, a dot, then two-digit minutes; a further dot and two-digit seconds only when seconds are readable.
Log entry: 10.03
